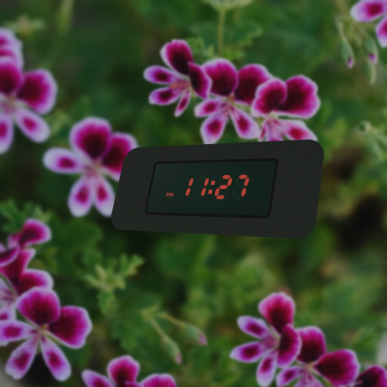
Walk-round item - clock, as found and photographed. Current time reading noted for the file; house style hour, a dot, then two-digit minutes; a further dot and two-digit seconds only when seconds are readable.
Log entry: 11.27
